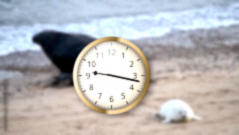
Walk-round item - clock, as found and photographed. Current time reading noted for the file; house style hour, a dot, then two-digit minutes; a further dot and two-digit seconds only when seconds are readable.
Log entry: 9.17
